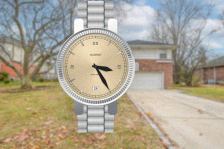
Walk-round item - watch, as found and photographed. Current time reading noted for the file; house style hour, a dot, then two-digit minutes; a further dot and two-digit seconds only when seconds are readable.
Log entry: 3.25
